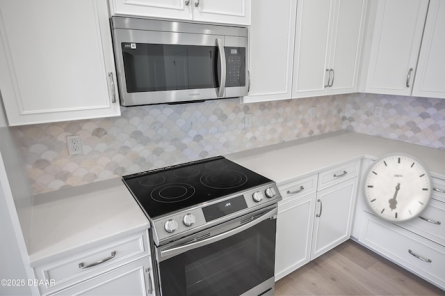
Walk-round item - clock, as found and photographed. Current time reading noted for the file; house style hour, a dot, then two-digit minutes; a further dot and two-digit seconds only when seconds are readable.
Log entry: 6.32
